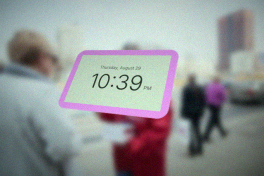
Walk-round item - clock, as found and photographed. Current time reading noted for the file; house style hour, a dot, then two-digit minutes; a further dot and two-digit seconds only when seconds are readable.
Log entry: 10.39
